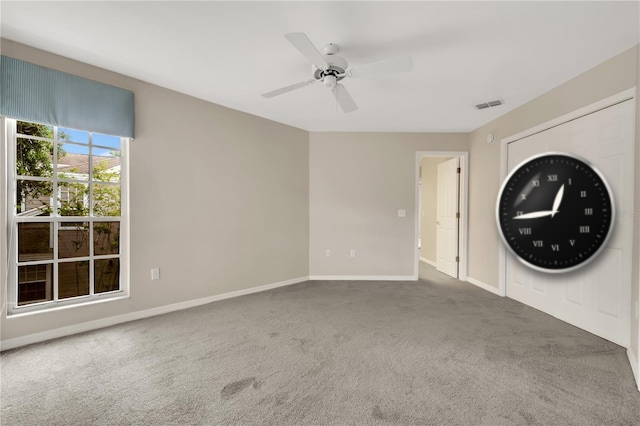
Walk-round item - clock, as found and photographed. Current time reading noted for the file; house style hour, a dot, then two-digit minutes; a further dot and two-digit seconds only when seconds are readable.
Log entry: 12.44
